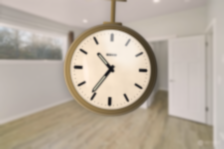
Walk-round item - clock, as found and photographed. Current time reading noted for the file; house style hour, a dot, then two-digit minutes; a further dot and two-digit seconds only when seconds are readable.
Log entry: 10.36
